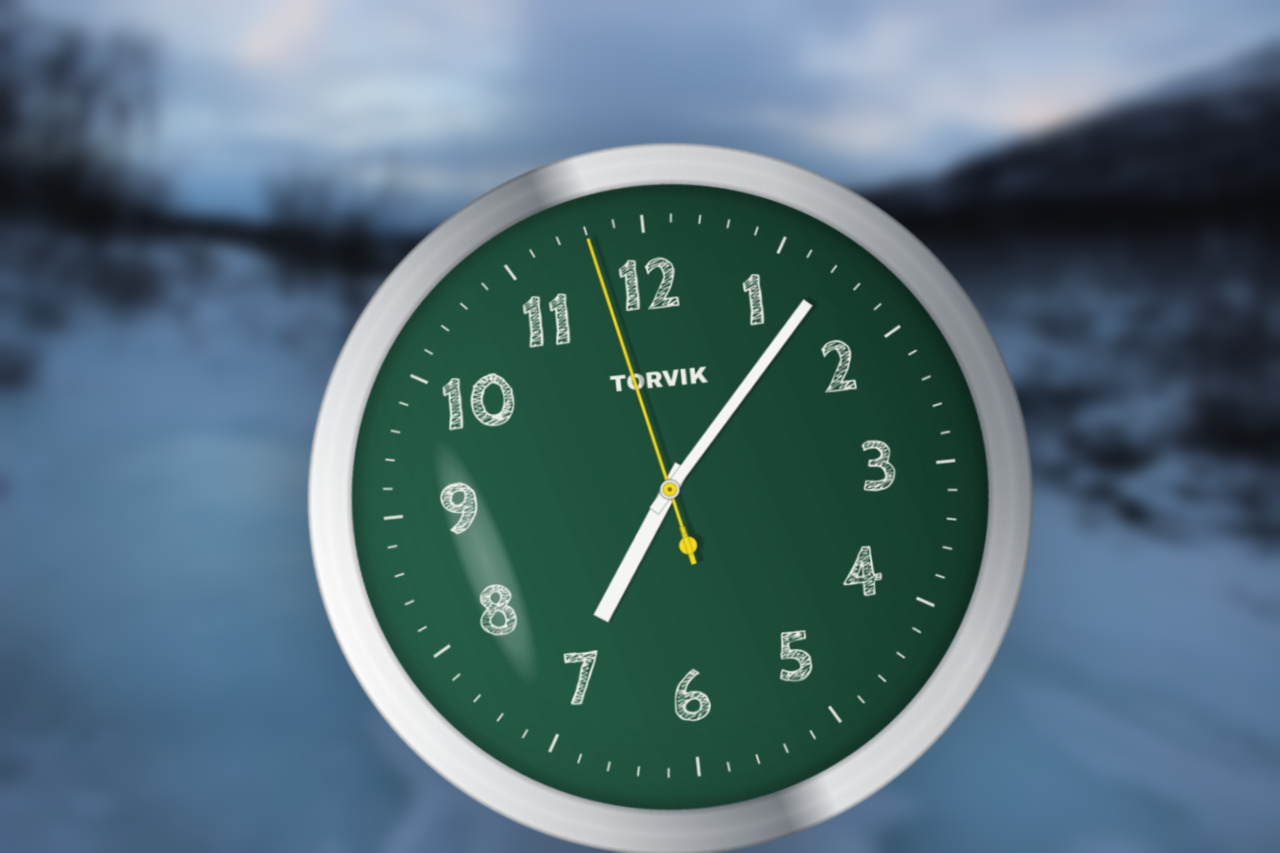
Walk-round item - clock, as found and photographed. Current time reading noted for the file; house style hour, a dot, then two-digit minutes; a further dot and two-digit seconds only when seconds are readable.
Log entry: 7.06.58
